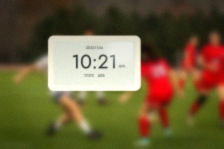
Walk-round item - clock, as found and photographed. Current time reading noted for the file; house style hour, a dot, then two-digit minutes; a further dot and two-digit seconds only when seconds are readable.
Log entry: 10.21
